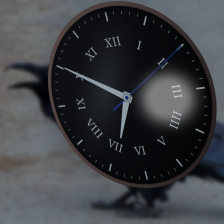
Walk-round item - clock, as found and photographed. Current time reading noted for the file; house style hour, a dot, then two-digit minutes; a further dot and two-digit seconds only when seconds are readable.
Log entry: 6.50.10
